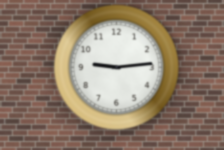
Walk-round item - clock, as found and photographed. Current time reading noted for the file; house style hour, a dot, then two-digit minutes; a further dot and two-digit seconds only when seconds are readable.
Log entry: 9.14
